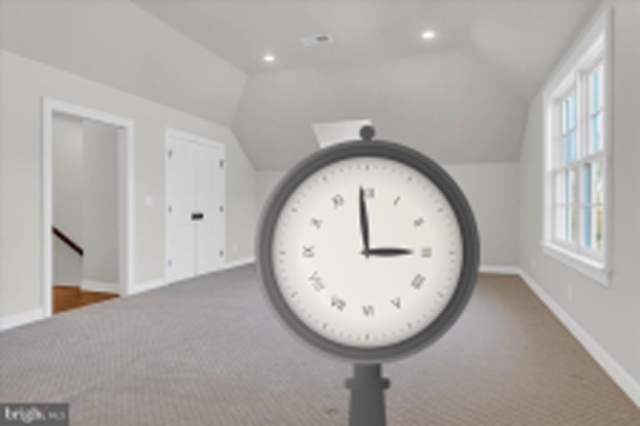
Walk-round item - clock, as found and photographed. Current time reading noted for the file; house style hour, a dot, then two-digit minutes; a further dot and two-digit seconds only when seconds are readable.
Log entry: 2.59
